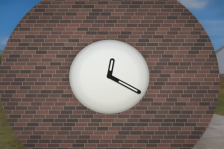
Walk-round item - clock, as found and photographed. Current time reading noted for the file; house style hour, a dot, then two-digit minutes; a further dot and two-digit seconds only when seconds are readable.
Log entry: 12.20
